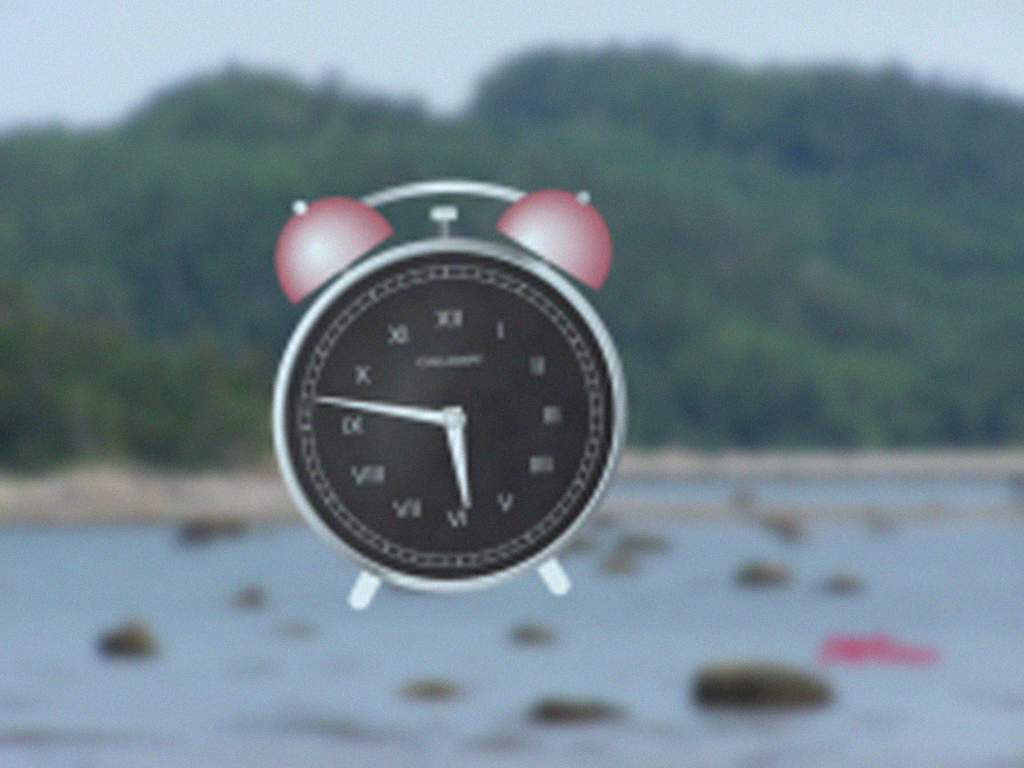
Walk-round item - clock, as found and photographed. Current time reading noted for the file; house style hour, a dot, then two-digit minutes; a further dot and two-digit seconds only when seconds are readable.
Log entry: 5.47
